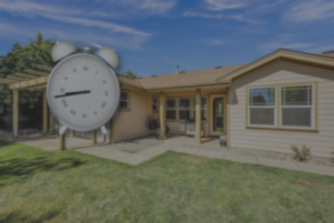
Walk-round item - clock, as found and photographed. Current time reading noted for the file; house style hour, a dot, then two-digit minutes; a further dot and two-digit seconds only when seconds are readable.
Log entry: 8.43
